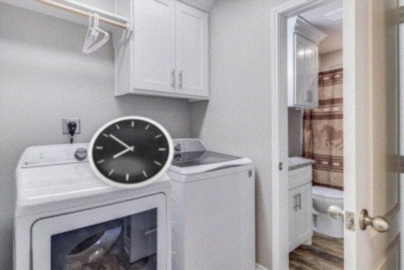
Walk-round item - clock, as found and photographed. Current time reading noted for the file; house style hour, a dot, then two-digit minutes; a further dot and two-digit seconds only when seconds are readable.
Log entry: 7.51
